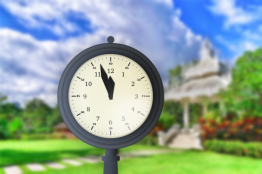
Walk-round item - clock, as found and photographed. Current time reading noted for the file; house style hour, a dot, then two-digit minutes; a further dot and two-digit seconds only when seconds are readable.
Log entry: 11.57
